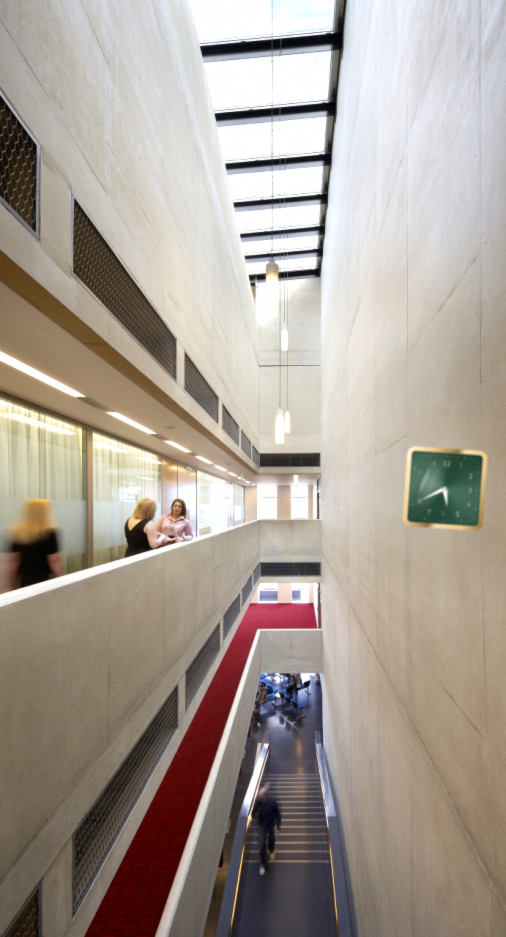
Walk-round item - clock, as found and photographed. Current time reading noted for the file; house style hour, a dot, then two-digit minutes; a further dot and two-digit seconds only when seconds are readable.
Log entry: 5.40
